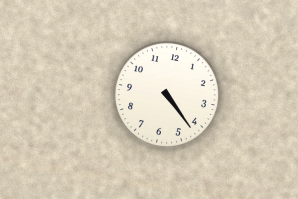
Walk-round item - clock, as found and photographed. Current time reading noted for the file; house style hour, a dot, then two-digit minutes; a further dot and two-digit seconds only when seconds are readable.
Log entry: 4.22
